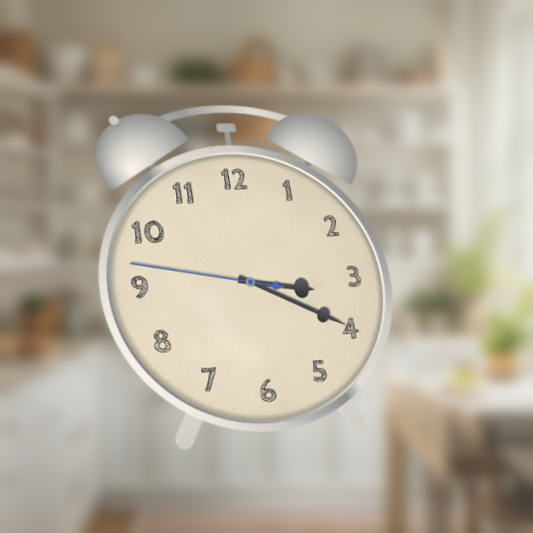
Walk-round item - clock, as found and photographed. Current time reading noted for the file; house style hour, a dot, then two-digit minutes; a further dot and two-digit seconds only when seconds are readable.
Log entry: 3.19.47
